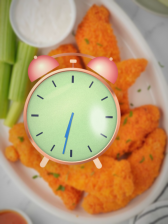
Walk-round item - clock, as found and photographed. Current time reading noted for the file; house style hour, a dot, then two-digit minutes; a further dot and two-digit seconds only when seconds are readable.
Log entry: 6.32
